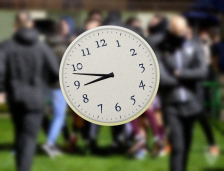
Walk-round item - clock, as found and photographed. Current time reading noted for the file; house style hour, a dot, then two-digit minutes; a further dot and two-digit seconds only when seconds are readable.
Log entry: 8.48
